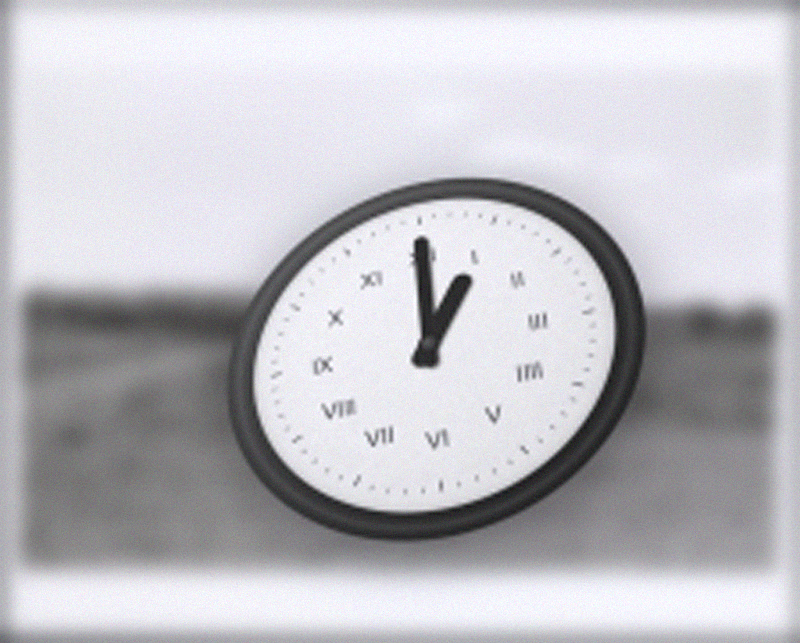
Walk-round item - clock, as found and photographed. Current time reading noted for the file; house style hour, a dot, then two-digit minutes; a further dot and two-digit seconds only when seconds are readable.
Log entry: 1.00
